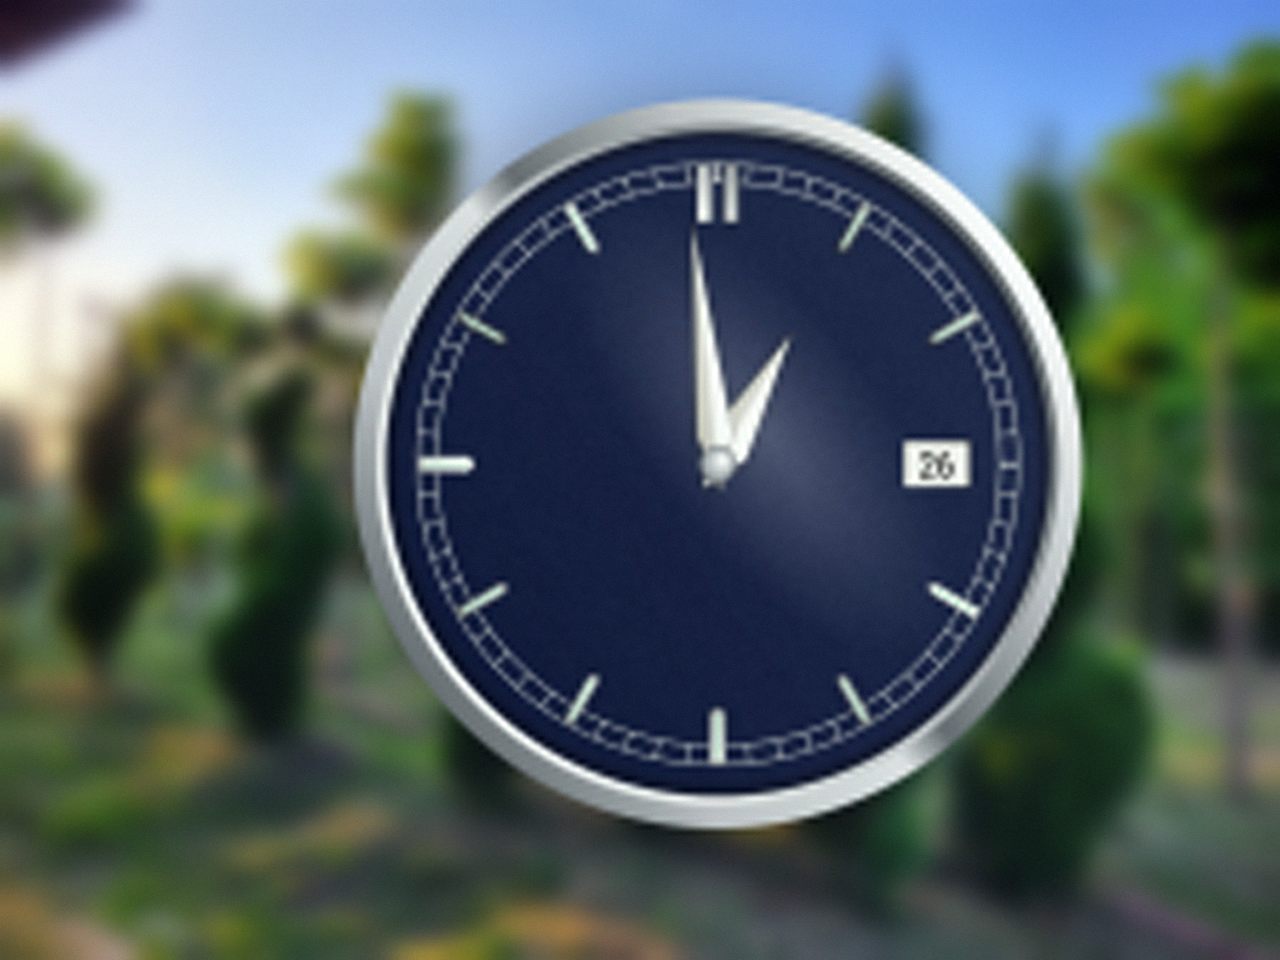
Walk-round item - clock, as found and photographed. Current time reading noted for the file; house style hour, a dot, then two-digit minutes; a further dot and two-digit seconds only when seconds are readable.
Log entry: 12.59
